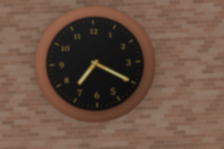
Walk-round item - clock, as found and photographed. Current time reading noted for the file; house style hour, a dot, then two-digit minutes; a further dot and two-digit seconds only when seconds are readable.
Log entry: 7.20
